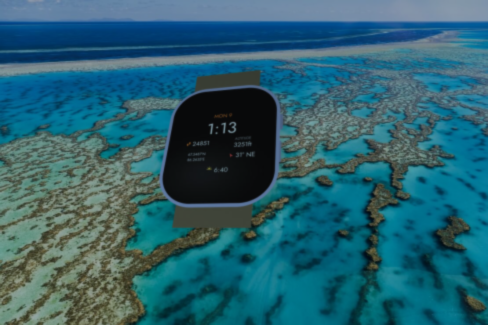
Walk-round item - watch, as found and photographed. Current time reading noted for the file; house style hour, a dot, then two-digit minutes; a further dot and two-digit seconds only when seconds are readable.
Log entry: 1.13
